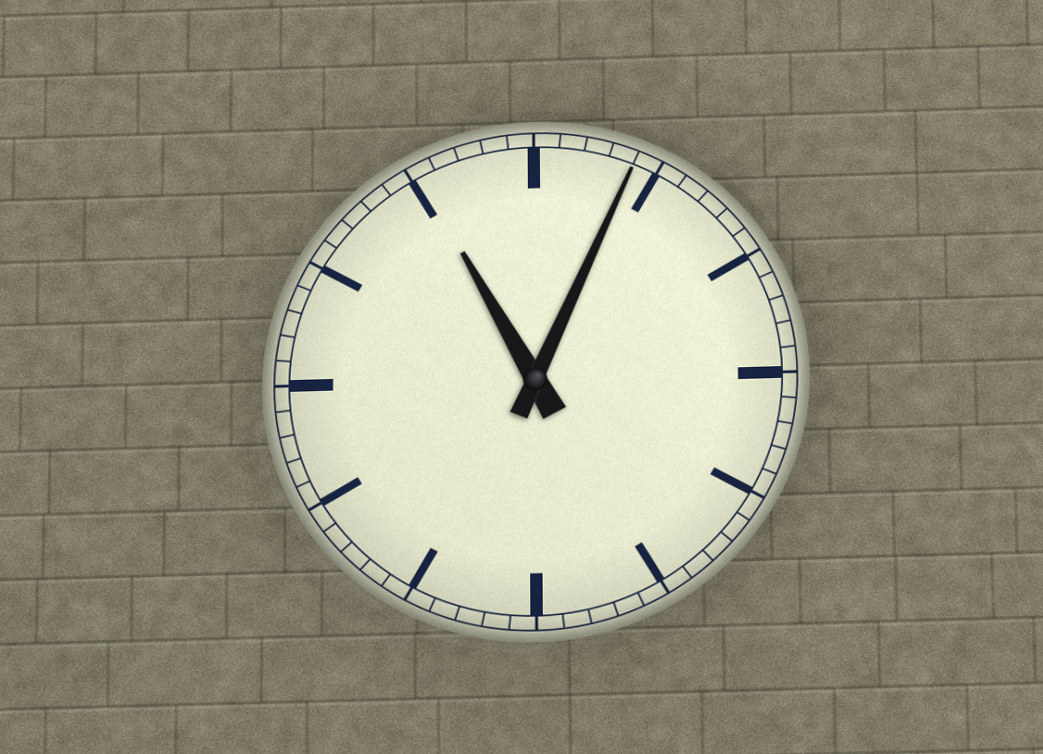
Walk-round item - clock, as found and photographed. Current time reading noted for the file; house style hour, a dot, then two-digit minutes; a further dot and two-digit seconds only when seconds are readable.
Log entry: 11.04
